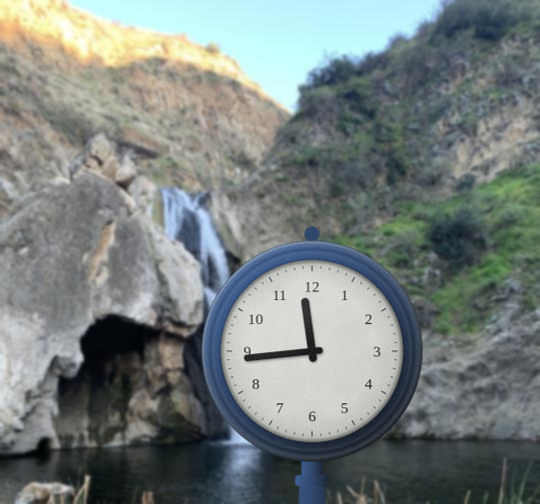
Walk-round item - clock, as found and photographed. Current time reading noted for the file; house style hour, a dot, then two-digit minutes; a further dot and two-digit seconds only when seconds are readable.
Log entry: 11.44
